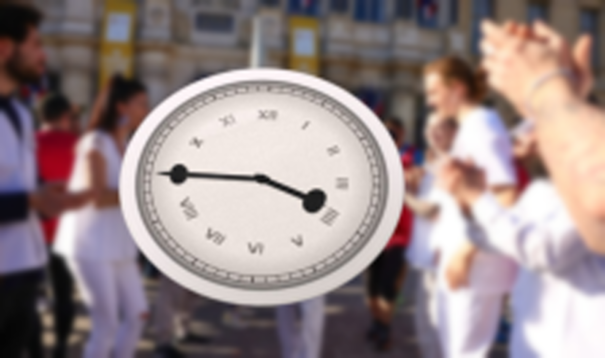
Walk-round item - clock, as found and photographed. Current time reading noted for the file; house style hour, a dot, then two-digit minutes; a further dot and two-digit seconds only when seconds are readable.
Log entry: 3.45
